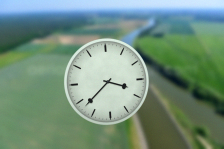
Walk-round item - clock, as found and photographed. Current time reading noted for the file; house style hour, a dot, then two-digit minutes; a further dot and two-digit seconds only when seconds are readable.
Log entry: 3.38
